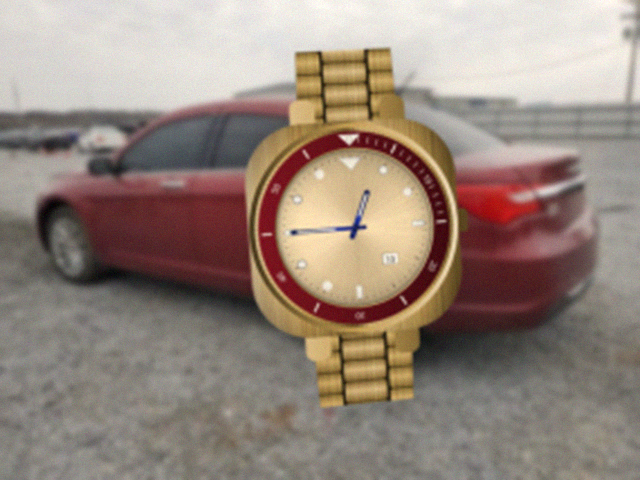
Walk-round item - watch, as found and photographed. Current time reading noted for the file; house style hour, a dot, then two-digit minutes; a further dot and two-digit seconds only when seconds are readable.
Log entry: 12.45
